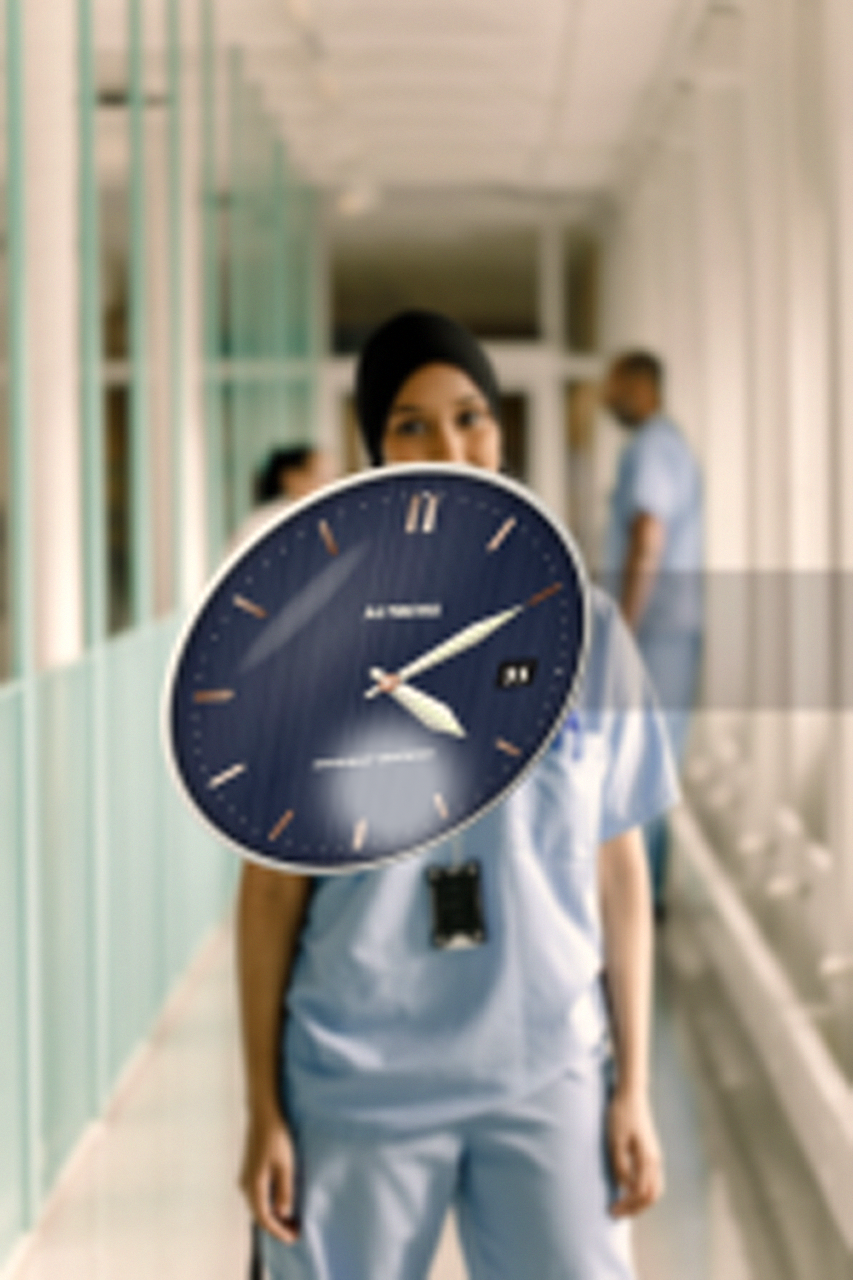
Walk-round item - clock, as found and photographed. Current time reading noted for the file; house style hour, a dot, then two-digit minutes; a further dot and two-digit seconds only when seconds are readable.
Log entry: 4.10
